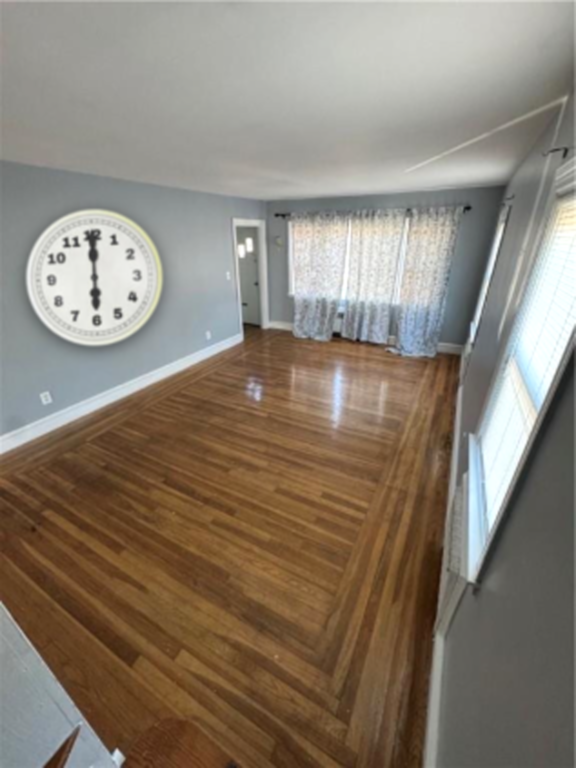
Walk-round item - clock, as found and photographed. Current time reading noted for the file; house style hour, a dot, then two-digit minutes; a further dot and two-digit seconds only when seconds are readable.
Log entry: 6.00
